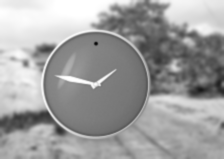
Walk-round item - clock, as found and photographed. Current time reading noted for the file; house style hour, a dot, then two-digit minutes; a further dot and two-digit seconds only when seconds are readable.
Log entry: 1.47
